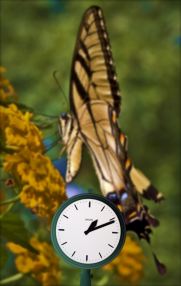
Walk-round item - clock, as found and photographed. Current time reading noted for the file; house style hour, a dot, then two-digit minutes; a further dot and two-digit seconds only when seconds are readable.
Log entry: 1.11
